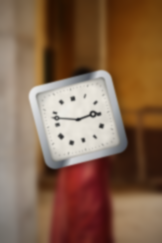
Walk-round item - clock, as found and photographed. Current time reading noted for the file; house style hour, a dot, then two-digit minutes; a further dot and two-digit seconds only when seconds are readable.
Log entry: 2.48
